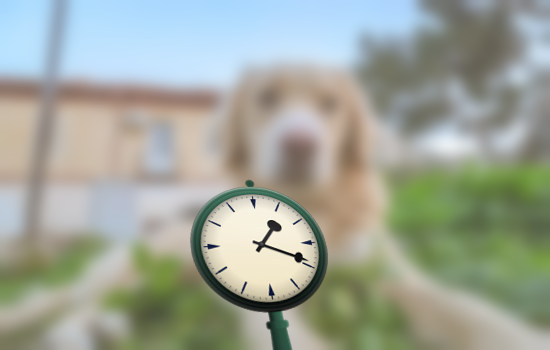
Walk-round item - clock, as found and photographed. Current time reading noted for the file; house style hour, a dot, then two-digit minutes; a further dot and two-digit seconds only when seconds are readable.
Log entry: 1.19
